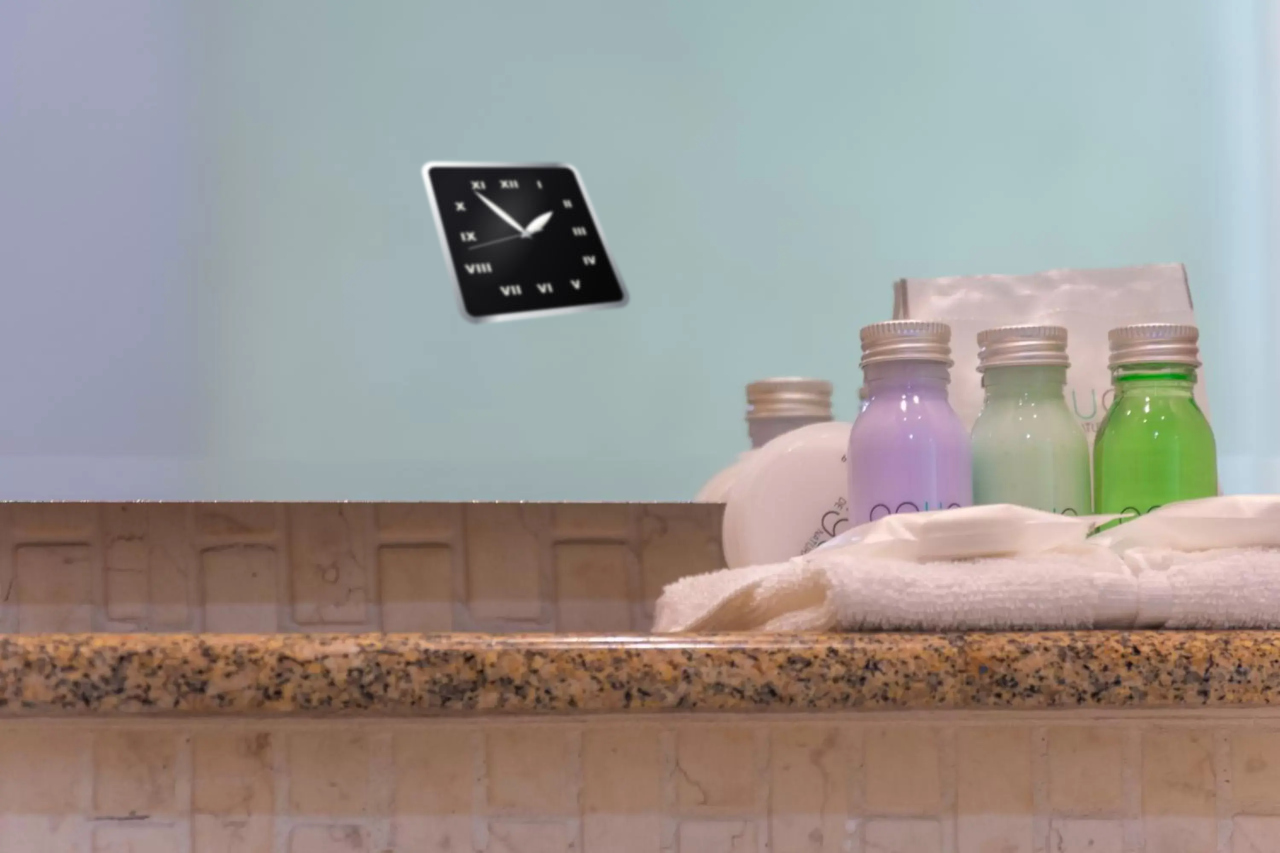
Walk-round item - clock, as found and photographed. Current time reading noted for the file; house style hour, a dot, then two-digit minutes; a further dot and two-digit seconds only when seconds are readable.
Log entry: 1.53.43
